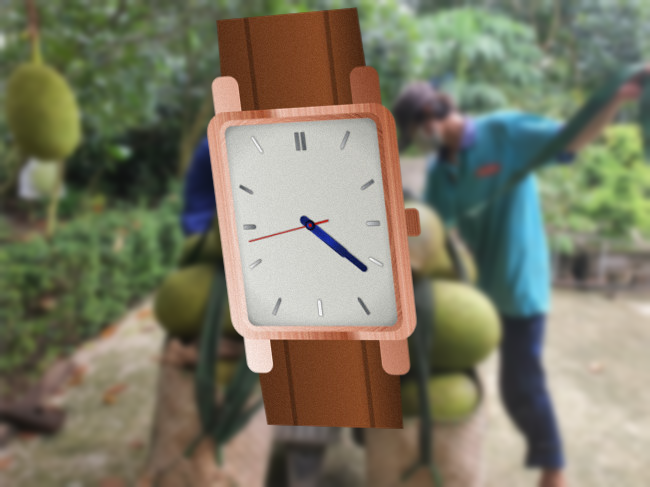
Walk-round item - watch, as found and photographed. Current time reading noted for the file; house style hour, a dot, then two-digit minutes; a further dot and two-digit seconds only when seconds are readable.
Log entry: 4.21.43
